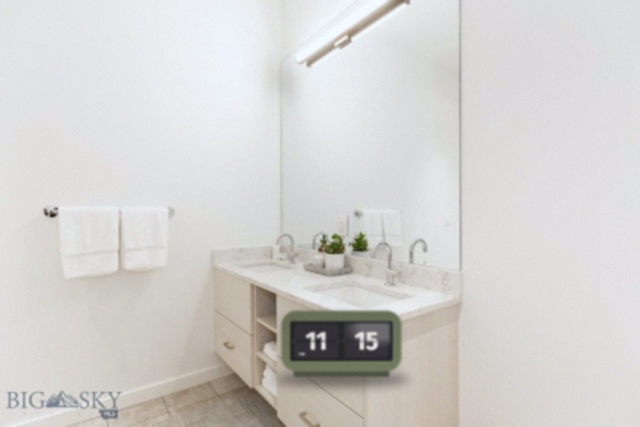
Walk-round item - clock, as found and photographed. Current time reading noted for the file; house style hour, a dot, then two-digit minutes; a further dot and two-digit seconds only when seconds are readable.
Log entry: 11.15
